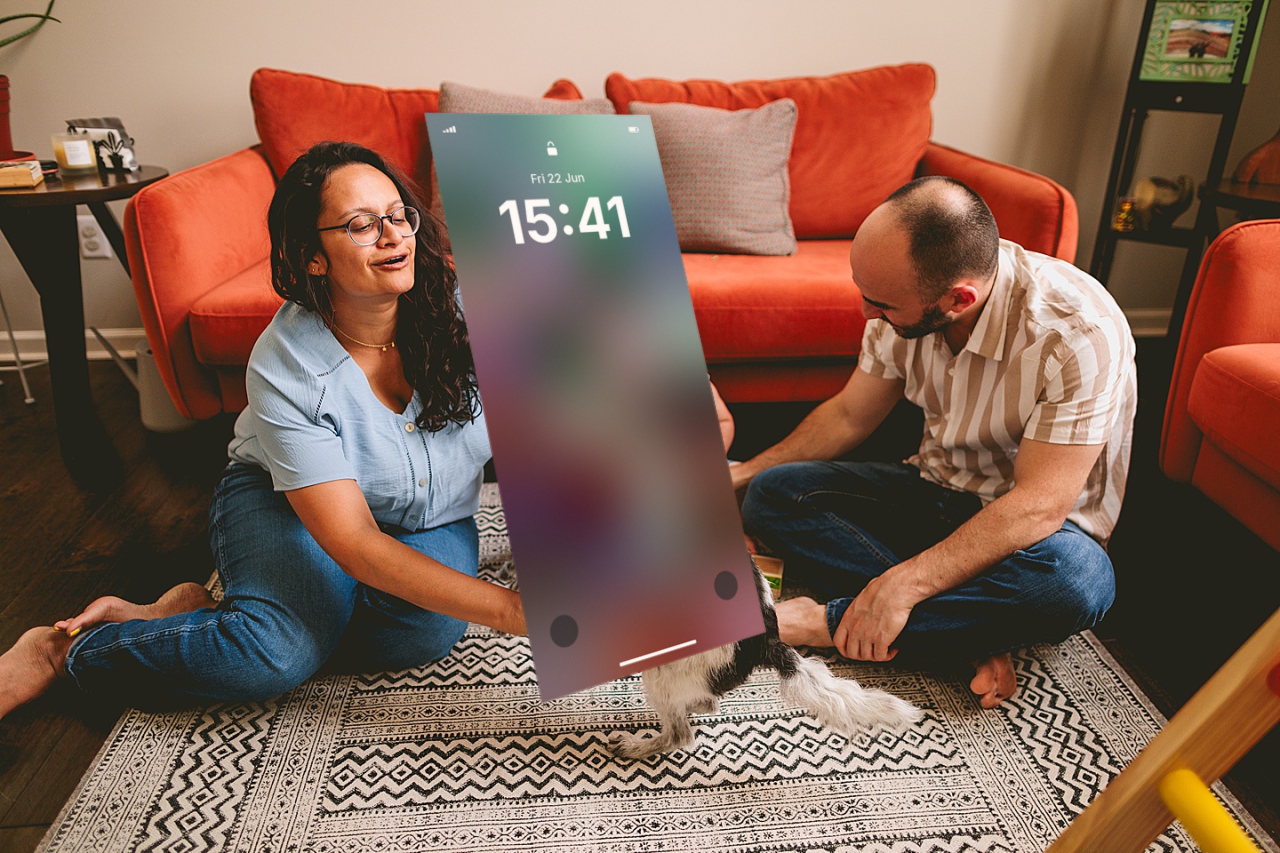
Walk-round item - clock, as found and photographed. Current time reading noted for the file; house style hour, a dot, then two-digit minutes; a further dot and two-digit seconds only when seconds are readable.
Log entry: 15.41
